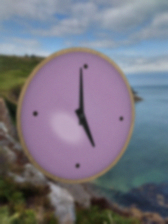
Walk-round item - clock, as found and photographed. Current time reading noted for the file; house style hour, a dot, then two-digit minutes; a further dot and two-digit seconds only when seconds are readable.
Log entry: 4.59
